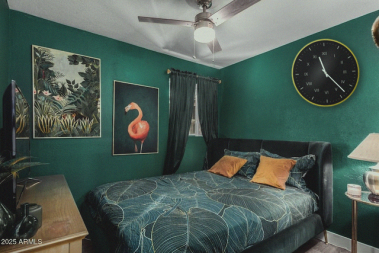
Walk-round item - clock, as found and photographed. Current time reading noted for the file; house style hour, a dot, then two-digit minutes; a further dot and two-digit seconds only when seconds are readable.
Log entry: 11.23
